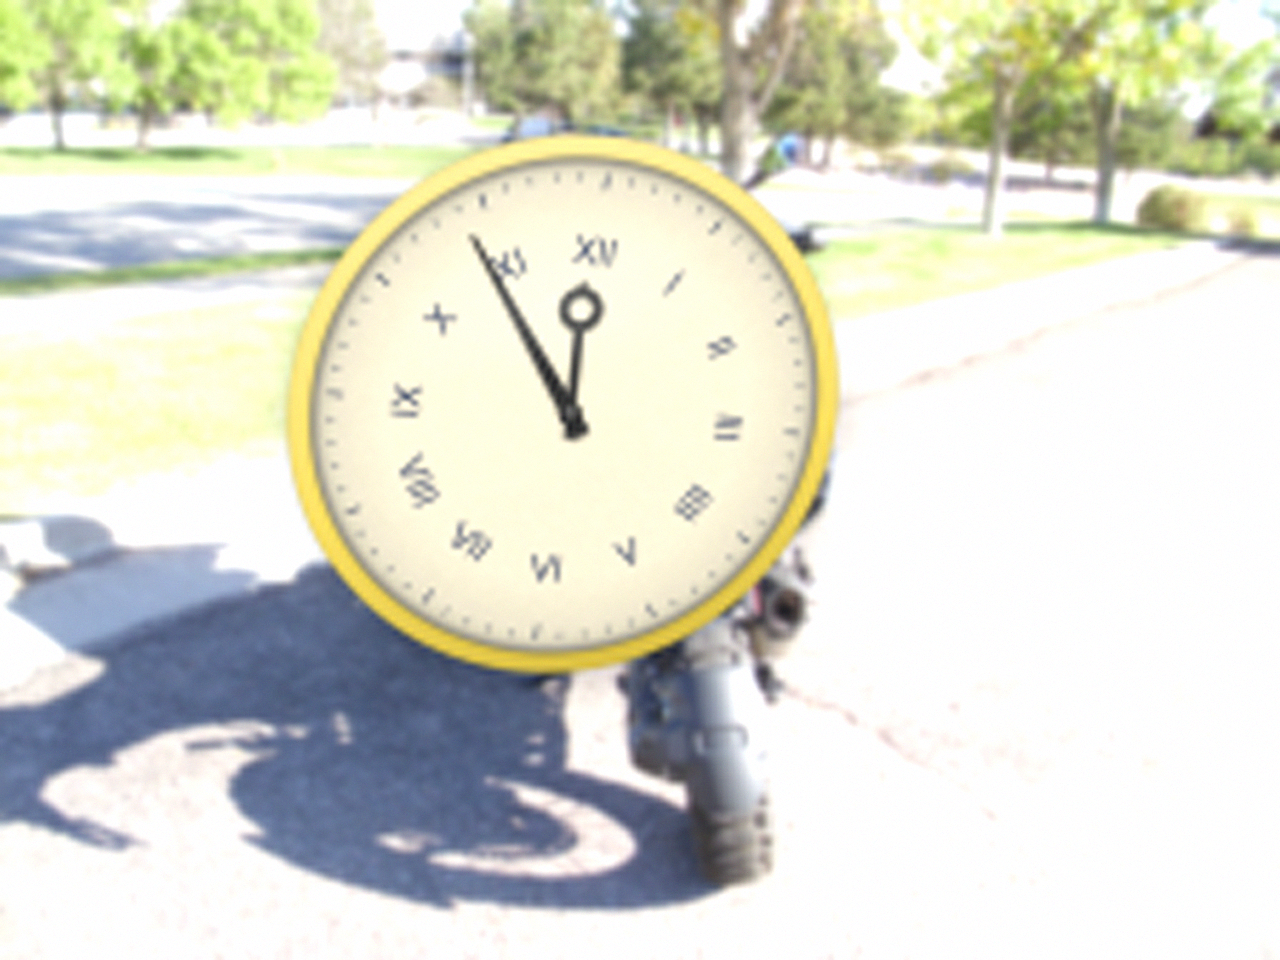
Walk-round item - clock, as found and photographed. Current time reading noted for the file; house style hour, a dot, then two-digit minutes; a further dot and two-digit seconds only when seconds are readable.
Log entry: 11.54
